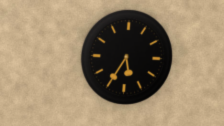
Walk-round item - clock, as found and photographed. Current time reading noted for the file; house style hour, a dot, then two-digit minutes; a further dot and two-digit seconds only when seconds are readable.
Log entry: 5.35
